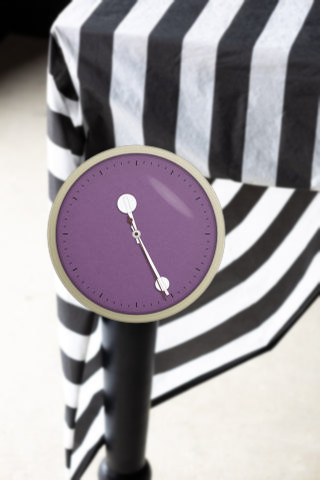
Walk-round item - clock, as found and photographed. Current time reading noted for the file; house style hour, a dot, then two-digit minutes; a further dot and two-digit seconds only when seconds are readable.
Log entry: 11.25.26
